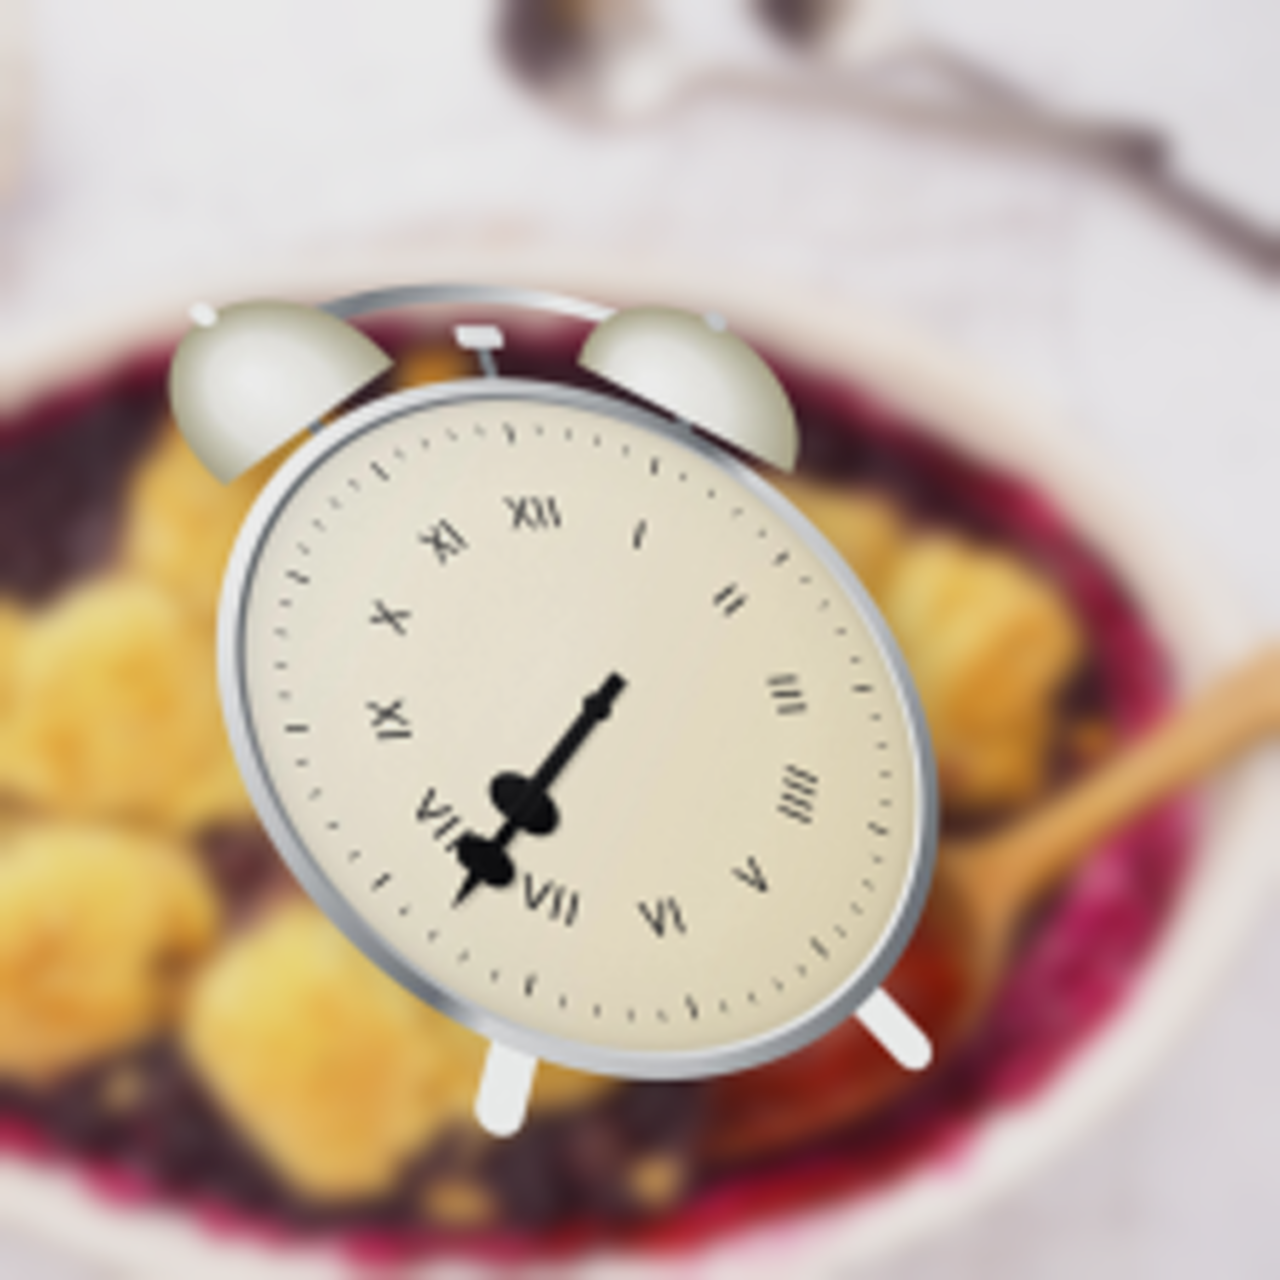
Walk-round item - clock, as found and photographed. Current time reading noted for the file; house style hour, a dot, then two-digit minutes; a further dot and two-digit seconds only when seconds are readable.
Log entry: 7.38
